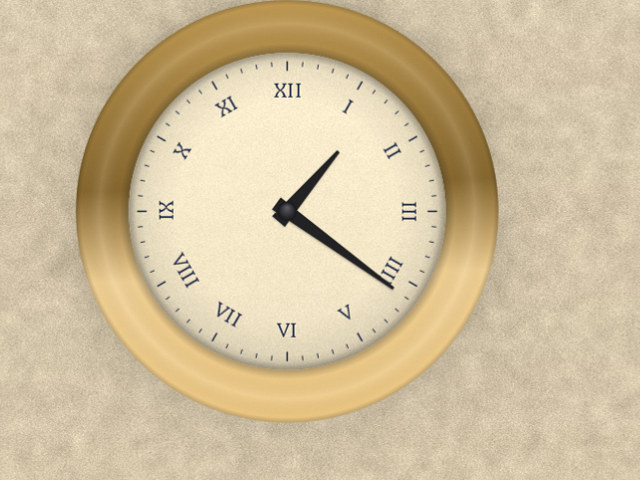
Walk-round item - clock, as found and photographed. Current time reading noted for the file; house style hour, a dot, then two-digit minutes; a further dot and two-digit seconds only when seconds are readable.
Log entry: 1.21
